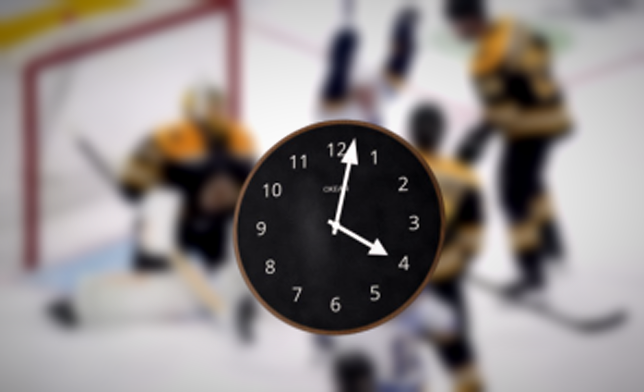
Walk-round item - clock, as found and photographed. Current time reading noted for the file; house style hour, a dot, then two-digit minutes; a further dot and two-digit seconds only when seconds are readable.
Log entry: 4.02
